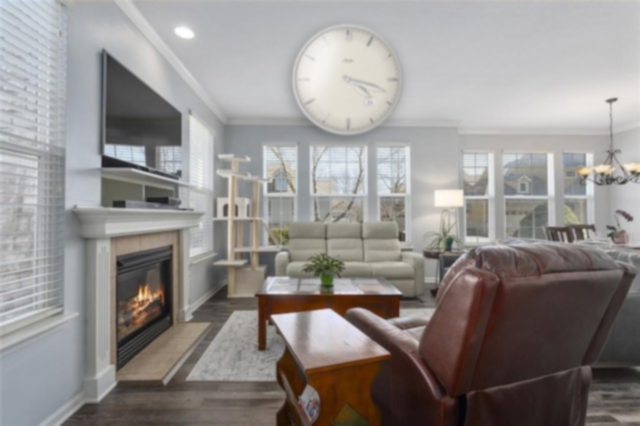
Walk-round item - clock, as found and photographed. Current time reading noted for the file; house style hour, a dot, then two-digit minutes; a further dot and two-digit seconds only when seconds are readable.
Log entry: 4.18
